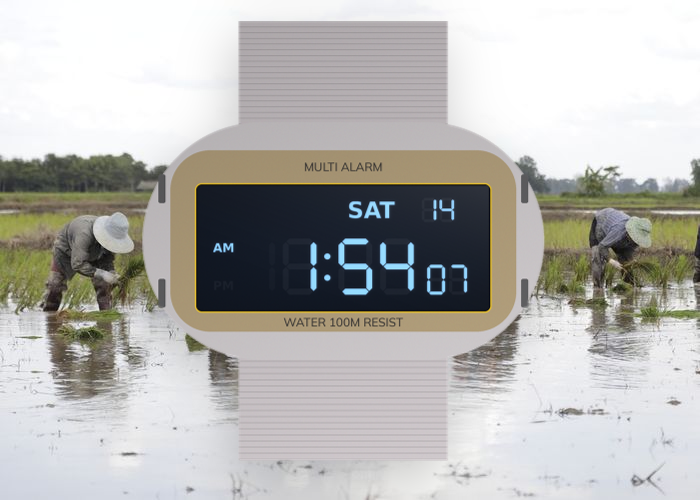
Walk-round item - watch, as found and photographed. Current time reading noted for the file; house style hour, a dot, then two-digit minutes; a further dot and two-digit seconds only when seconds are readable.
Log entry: 1.54.07
